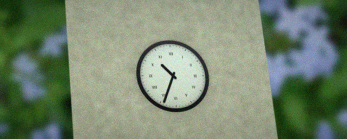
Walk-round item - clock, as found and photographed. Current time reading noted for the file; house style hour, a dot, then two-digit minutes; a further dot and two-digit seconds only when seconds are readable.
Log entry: 10.34
